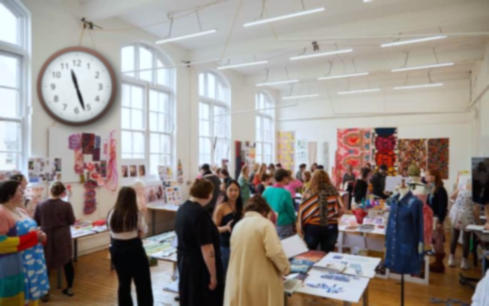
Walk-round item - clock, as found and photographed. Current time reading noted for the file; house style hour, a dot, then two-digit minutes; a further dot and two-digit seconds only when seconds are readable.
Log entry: 11.27
